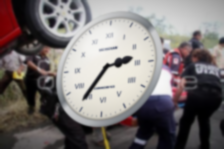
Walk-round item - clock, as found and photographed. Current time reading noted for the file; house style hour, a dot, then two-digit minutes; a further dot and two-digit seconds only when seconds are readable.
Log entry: 2.36
